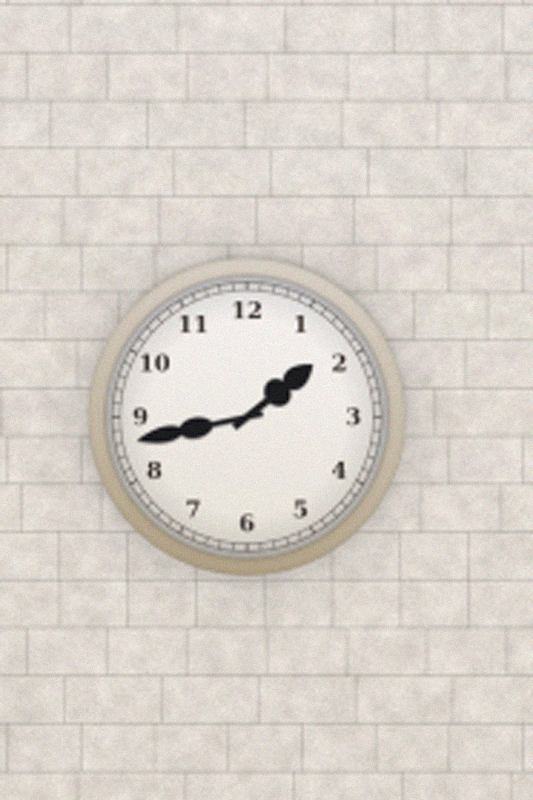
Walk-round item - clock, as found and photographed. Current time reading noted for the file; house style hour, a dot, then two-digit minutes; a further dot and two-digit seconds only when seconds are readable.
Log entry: 1.43
